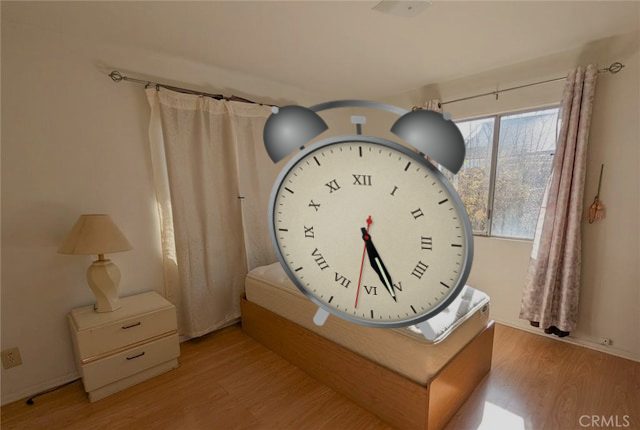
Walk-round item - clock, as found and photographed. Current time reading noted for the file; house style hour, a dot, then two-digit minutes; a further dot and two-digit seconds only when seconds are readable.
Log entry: 5.26.32
